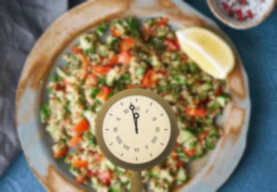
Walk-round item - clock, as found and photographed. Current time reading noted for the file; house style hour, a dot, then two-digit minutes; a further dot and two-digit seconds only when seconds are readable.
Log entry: 11.58
